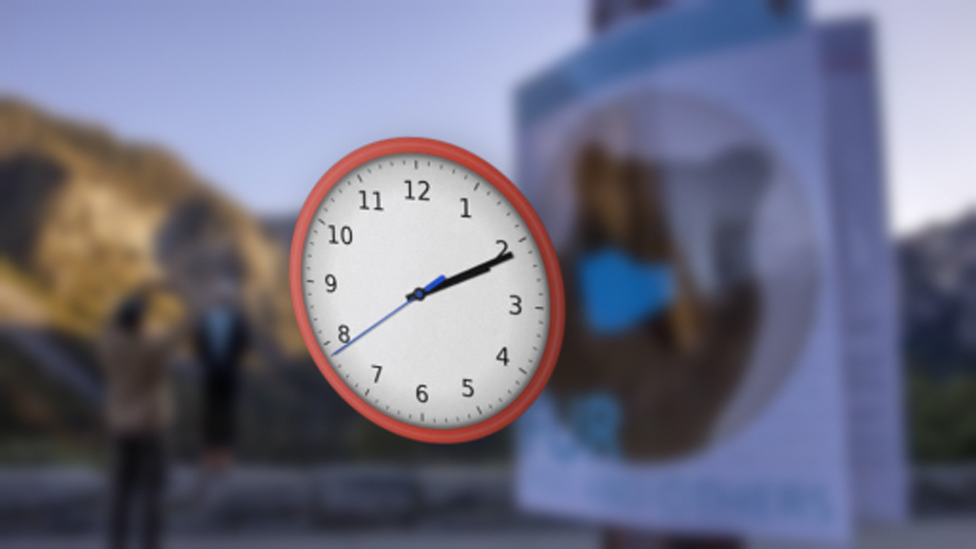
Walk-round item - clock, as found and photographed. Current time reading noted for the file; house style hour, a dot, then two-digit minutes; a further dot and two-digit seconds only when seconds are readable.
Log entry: 2.10.39
